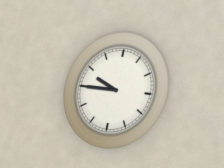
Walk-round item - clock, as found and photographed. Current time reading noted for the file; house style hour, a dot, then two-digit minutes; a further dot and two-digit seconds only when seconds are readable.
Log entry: 9.45
